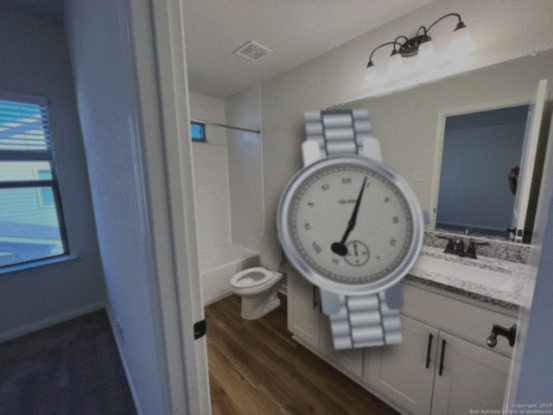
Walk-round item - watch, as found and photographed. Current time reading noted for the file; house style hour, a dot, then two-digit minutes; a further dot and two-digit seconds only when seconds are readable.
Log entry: 7.04
